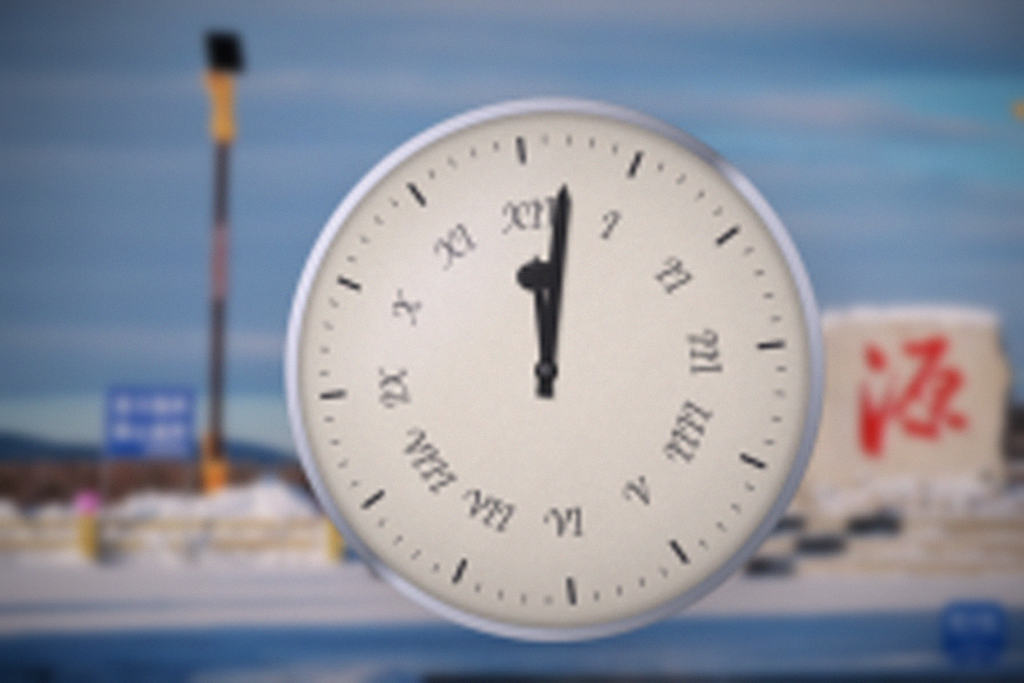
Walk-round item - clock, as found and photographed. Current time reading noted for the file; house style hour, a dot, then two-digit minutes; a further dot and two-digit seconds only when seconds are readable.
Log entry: 12.02
